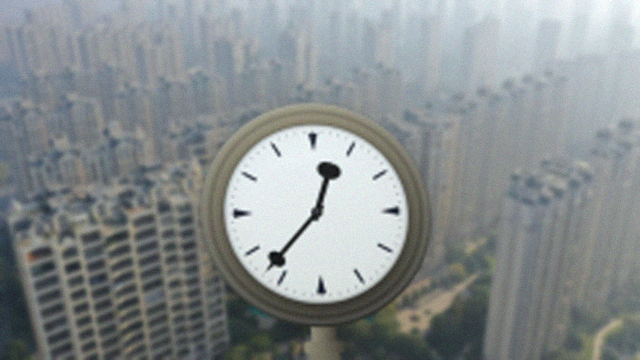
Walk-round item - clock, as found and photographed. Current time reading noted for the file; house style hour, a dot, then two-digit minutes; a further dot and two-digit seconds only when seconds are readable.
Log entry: 12.37
